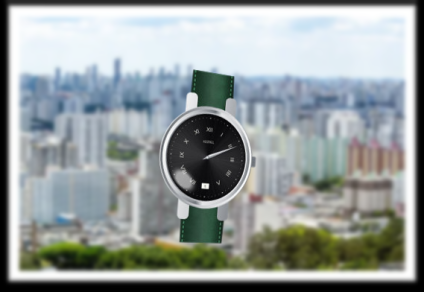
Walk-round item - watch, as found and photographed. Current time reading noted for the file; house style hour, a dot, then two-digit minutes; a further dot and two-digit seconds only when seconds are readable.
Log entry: 2.11
